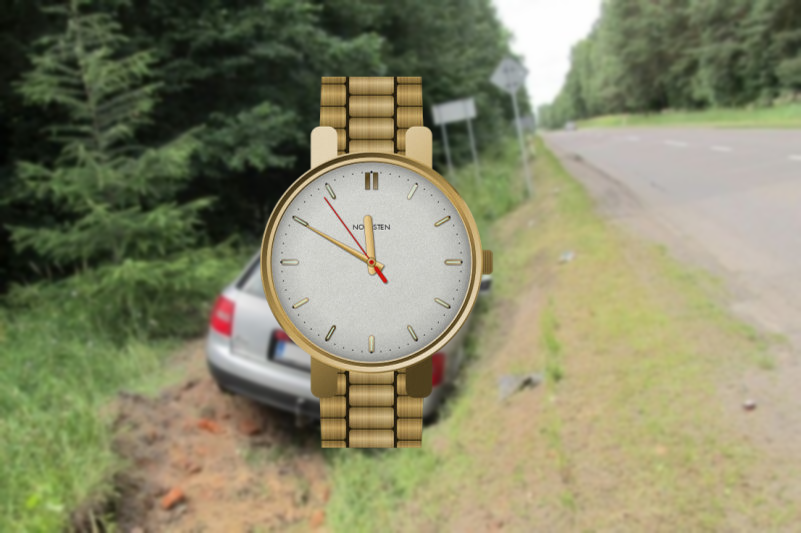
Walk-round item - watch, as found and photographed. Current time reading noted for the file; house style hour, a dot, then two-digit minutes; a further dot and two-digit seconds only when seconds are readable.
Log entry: 11.49.54
